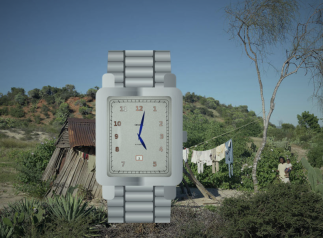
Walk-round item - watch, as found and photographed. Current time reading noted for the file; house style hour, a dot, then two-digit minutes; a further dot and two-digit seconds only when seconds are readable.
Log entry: 5.02
